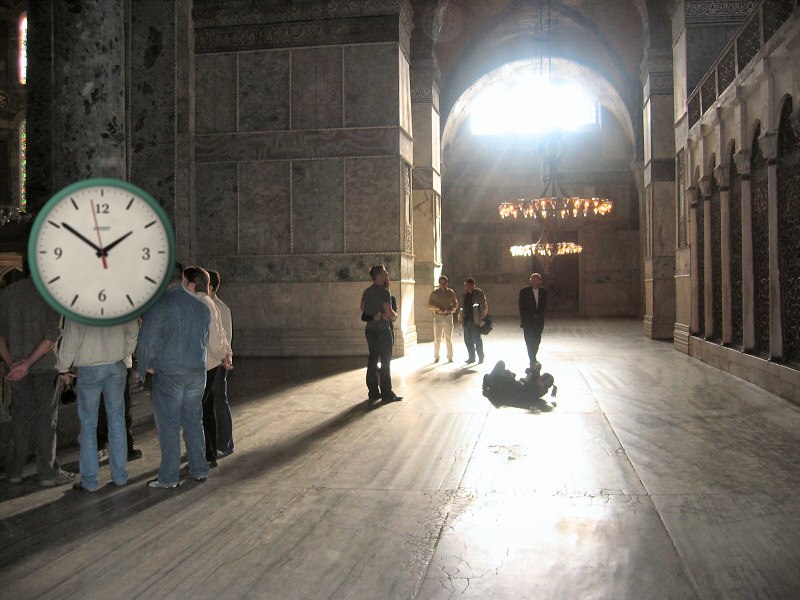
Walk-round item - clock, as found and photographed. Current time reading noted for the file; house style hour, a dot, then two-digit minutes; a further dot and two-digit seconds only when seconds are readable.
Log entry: 1.50.58
